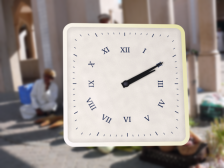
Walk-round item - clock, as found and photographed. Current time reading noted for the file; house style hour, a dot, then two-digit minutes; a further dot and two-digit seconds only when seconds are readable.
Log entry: 2.10
